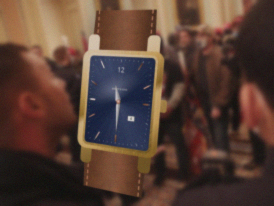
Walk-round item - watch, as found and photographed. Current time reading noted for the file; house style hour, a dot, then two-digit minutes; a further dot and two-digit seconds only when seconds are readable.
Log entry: 11.30
